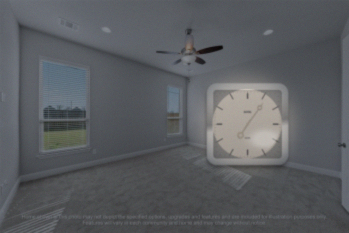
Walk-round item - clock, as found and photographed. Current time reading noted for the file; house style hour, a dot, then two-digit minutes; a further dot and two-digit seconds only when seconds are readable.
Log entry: 7.06
